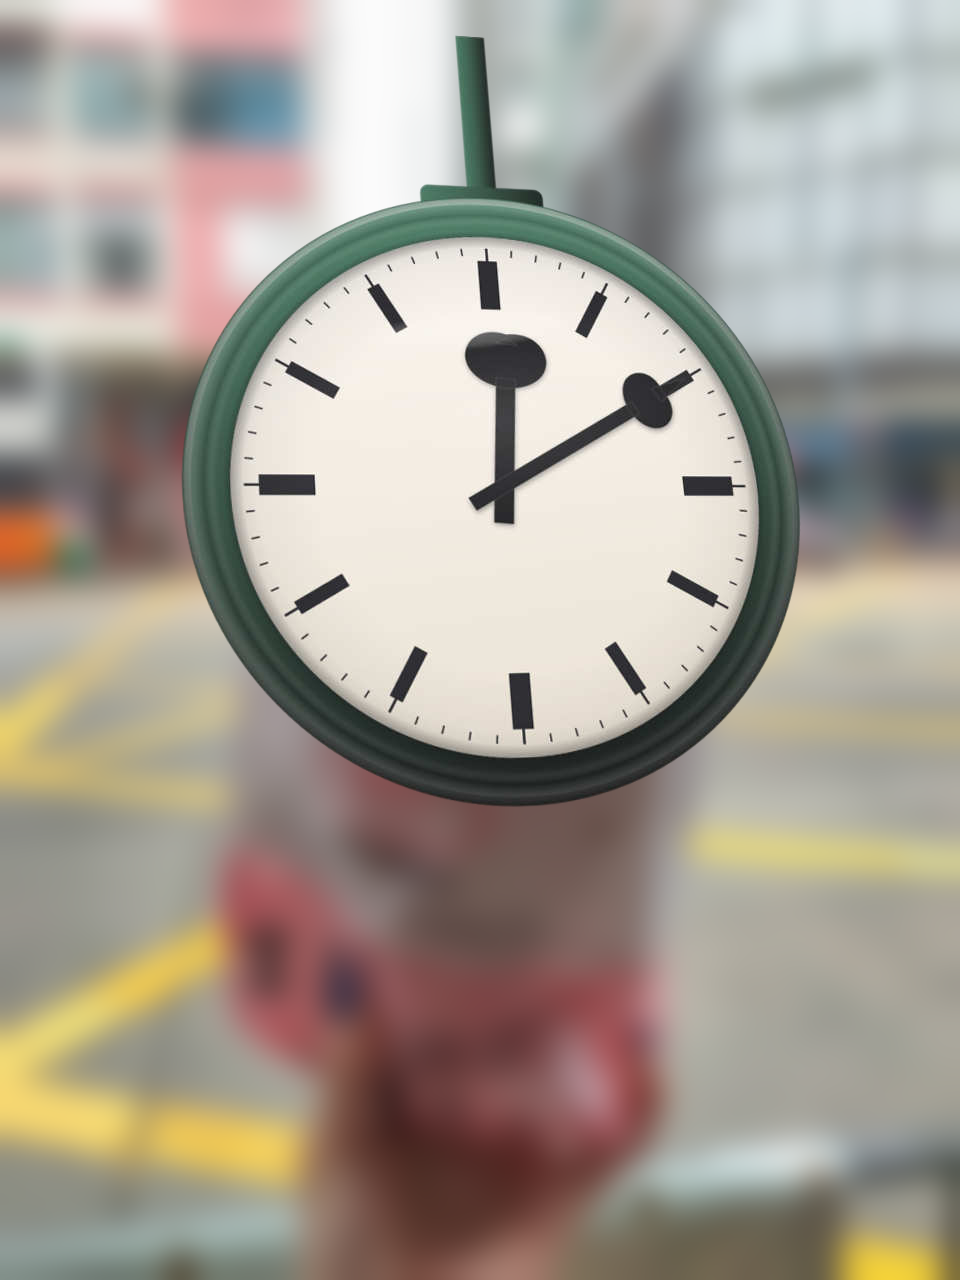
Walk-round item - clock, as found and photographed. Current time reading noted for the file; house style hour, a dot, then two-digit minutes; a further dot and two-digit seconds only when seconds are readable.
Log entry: 12.10
